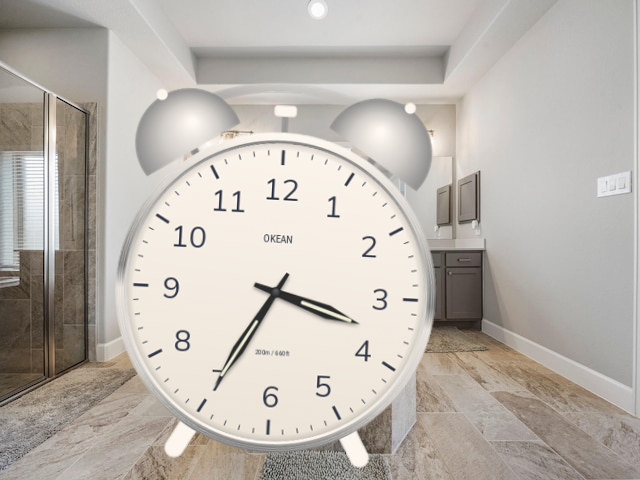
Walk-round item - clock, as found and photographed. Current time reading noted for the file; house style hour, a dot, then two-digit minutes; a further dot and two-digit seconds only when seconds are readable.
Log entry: 3.35
